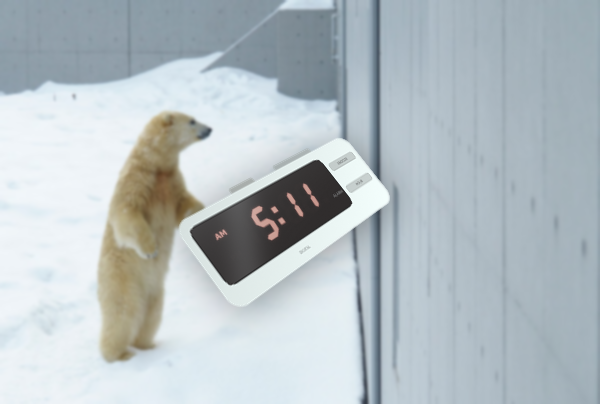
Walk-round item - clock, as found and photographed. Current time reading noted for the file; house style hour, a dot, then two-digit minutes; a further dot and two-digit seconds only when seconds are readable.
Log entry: 5.11
